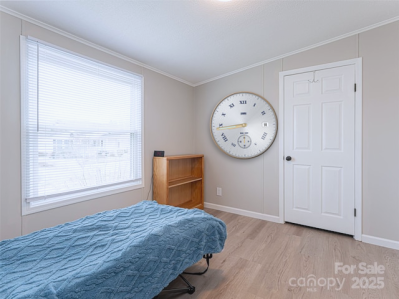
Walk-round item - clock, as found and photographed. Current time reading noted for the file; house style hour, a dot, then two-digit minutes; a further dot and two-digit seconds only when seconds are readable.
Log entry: 8.44
